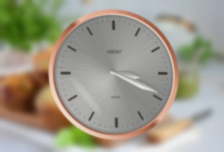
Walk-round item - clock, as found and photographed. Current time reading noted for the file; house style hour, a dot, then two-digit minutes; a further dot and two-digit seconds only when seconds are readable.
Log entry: 3.19
